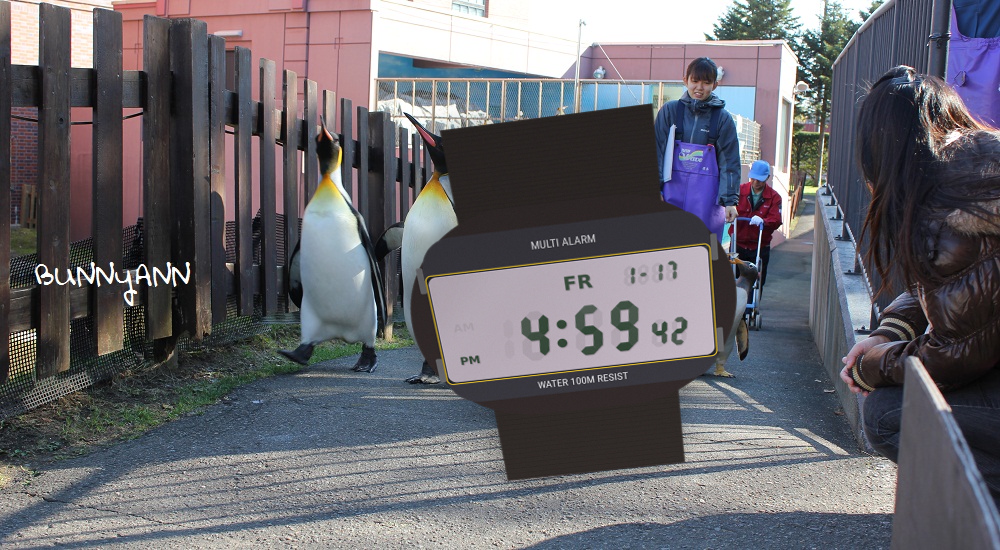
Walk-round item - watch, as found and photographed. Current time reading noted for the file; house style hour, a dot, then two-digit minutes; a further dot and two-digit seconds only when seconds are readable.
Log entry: 4.59.42
